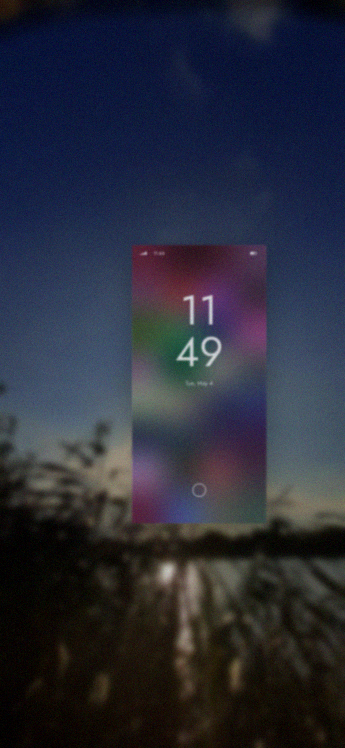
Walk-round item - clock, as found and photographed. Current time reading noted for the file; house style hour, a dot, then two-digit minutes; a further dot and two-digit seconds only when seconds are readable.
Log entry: 11.49
